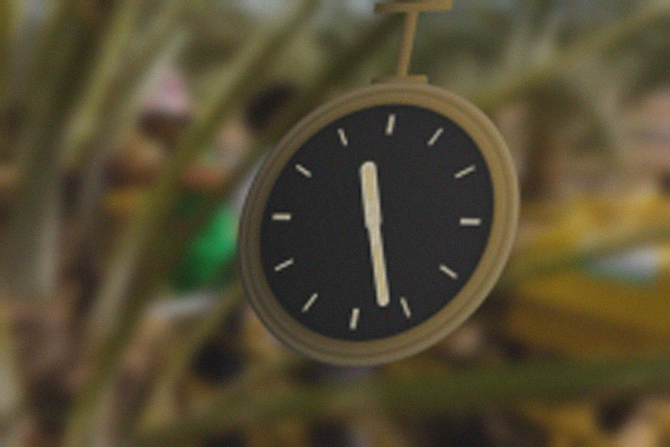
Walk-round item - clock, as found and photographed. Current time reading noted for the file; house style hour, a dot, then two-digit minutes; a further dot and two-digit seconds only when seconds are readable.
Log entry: 11.27
